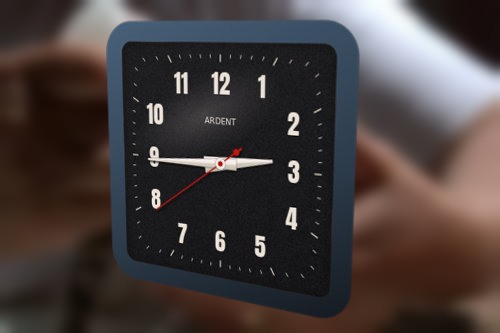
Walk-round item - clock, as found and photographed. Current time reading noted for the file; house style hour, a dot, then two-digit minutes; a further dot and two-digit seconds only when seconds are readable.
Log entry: 2.44.39
